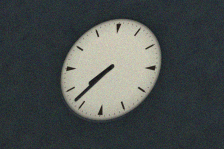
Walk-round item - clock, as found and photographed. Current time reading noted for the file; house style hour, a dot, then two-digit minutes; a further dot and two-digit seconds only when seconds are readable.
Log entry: 7.37
